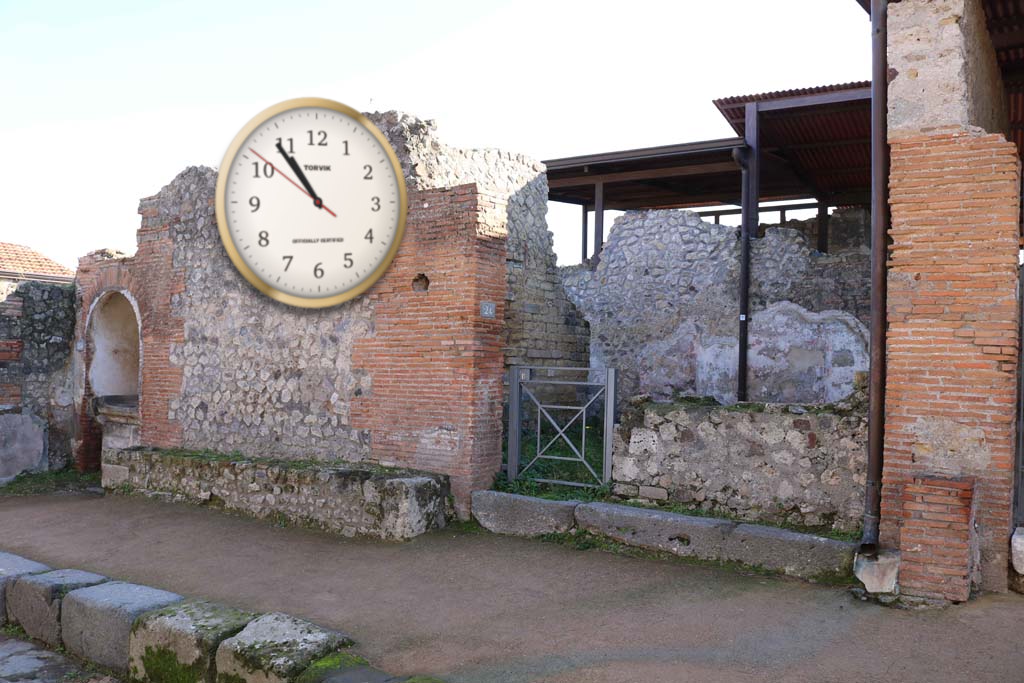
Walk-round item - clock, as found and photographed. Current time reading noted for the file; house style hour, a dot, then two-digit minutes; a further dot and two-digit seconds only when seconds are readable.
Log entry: 10.53.51
